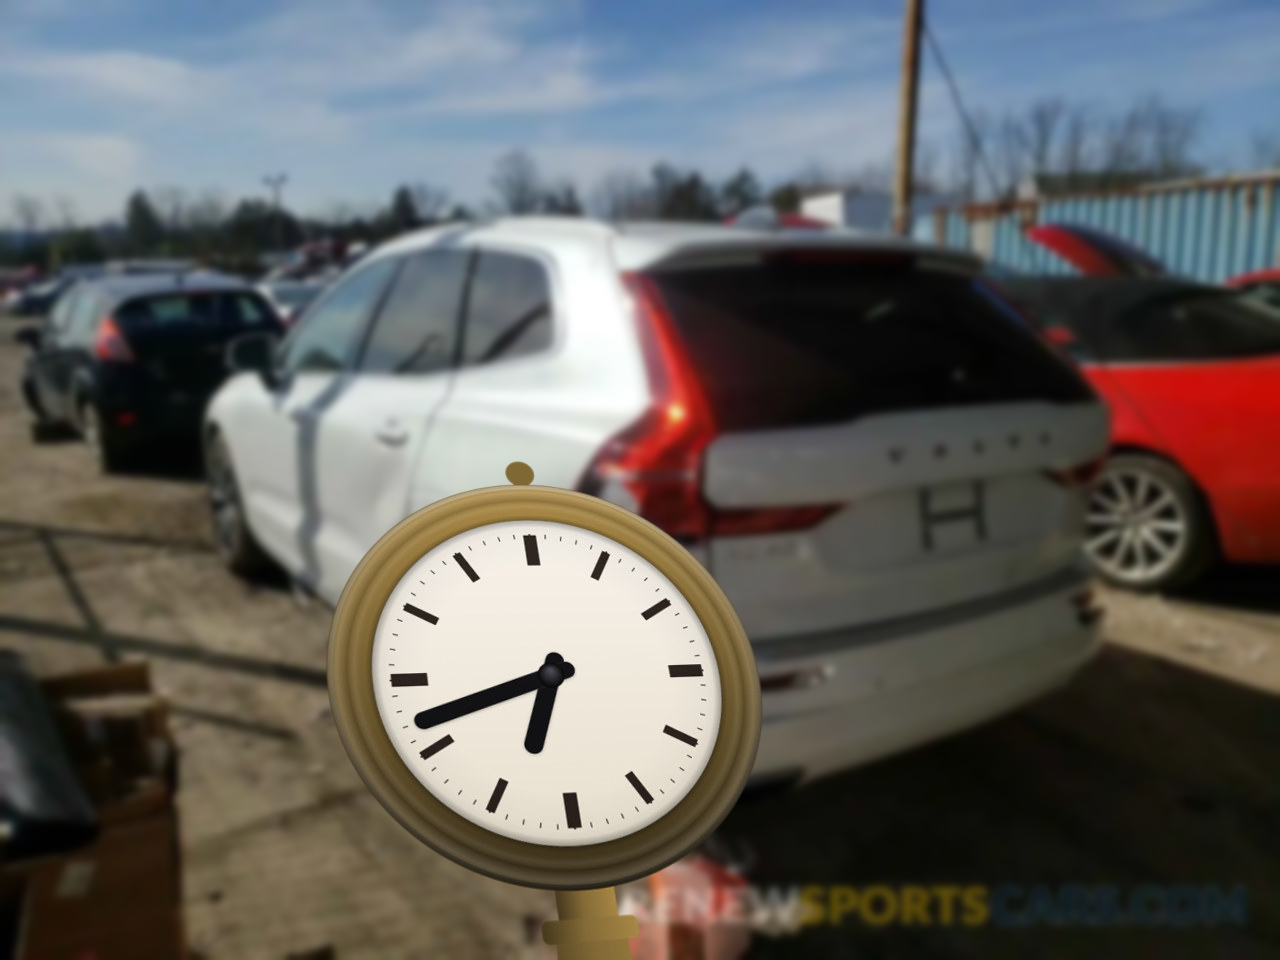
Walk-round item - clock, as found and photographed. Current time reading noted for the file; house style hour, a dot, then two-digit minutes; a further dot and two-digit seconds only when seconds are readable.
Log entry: 6.42
